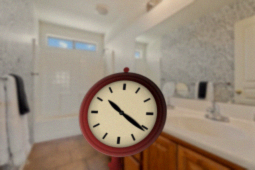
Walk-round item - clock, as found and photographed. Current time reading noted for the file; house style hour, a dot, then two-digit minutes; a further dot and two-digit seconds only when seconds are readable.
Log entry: 10.21
